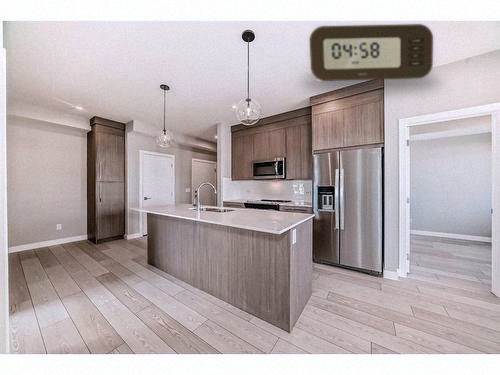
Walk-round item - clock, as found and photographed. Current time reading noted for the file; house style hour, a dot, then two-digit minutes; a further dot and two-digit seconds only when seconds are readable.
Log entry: 4.58
